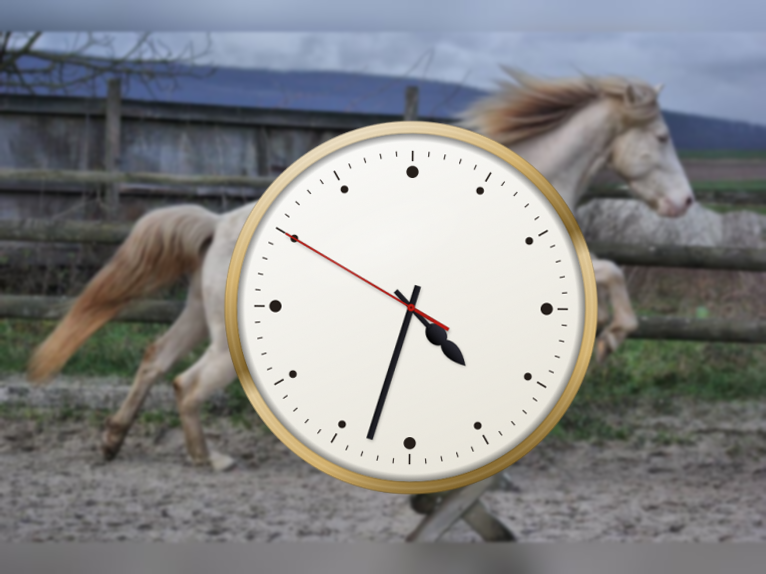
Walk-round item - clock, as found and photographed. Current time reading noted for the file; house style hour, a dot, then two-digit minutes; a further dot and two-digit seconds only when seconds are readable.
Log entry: 4.32.50
